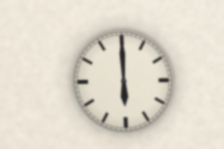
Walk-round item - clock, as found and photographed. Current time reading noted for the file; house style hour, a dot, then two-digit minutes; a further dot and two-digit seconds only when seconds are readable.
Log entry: 6.00
